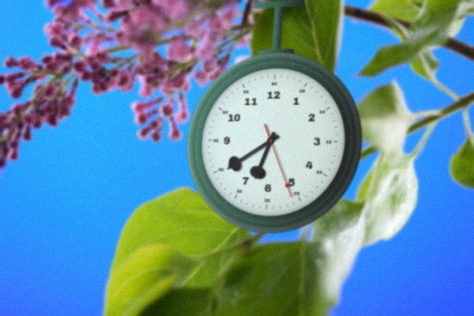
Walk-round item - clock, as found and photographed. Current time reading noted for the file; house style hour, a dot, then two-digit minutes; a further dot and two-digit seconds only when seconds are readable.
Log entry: 6.39.26
